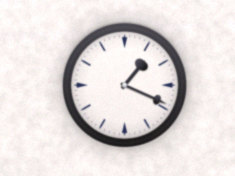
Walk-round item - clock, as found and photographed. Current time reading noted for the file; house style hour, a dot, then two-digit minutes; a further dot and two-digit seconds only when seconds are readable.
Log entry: 1.19
